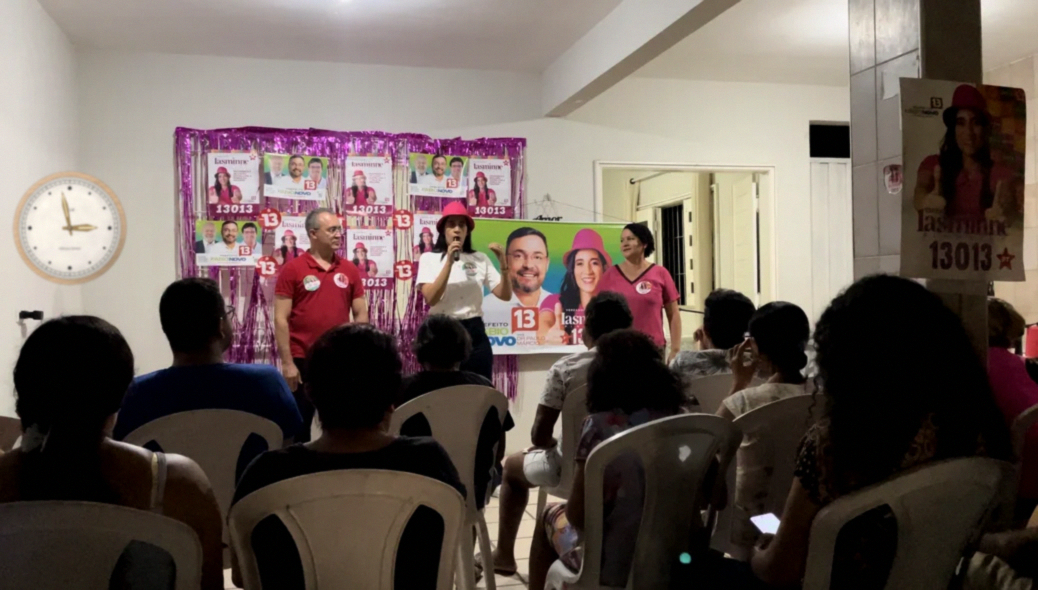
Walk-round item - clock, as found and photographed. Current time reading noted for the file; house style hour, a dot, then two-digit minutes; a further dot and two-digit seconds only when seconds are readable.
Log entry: 2.58
